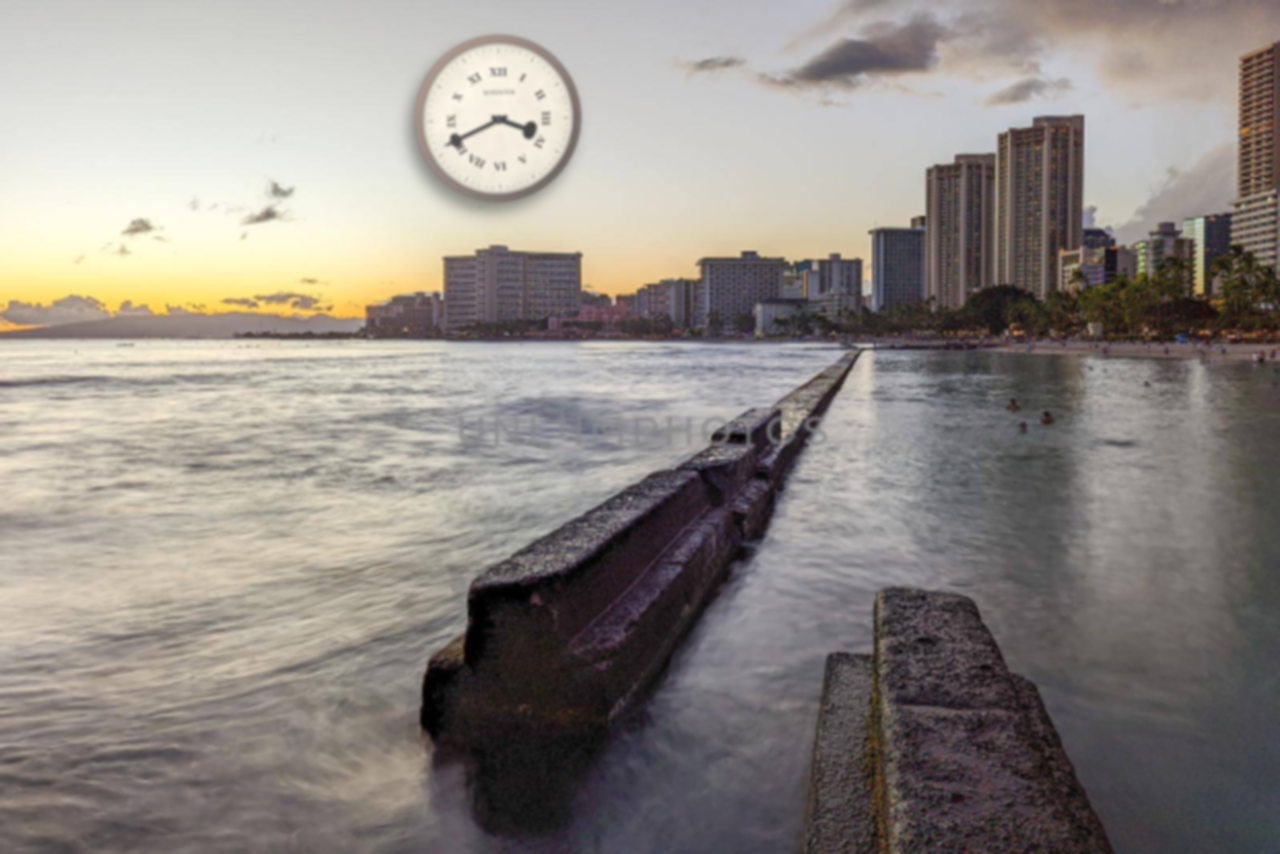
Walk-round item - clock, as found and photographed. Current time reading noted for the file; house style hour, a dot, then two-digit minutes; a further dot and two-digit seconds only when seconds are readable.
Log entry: 3.41
